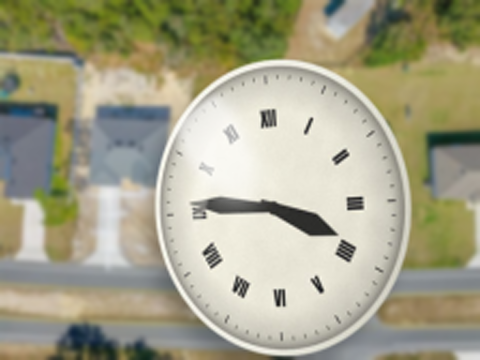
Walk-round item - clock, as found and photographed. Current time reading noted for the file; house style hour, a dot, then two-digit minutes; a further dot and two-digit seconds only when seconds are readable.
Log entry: 3.46
